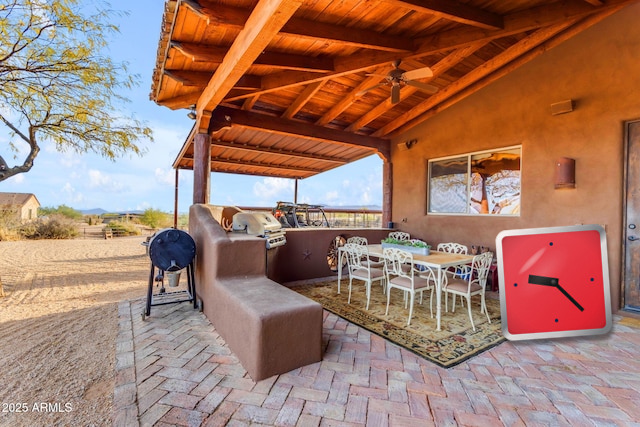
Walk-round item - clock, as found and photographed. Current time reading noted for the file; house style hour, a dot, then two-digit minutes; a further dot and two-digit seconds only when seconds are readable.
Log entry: 9.23
